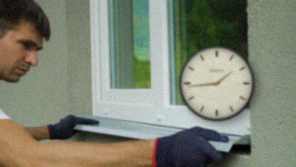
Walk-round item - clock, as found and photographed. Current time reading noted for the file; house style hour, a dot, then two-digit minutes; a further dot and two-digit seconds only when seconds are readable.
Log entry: 1.44
